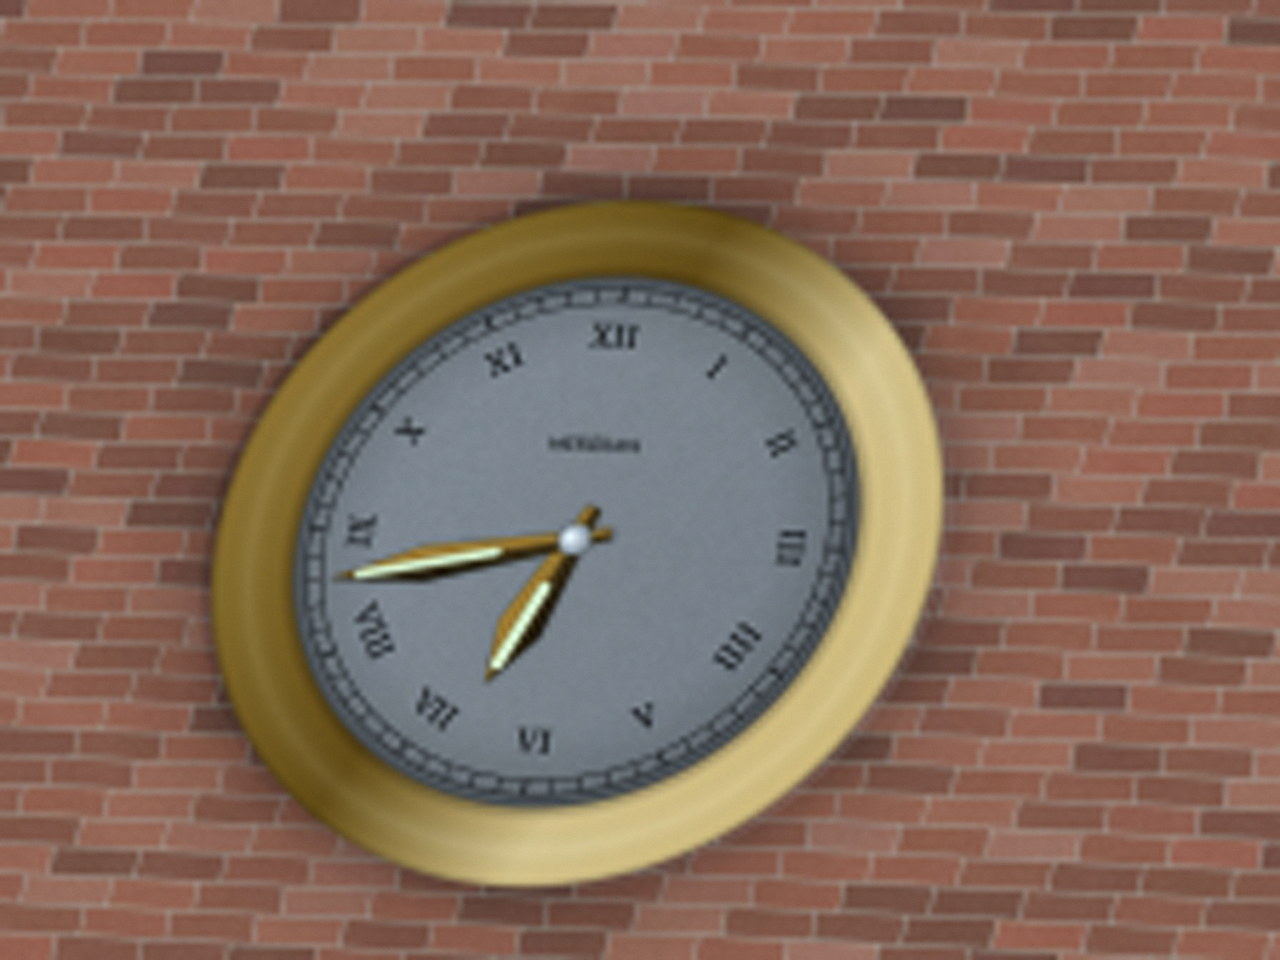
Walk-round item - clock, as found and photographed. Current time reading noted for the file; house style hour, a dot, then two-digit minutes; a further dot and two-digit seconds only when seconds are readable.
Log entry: 6.43
